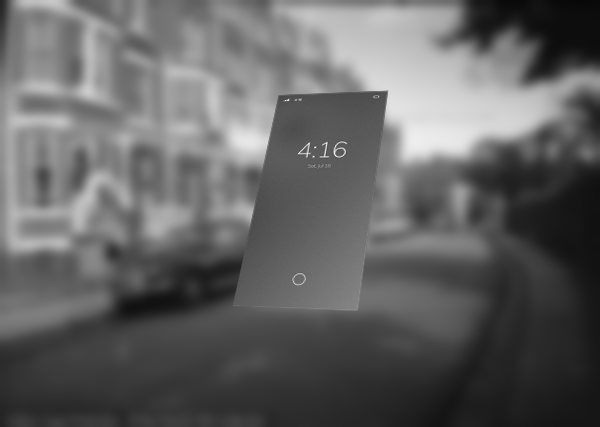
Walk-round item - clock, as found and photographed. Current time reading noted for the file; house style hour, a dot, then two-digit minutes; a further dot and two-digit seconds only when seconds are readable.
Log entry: 4.16
